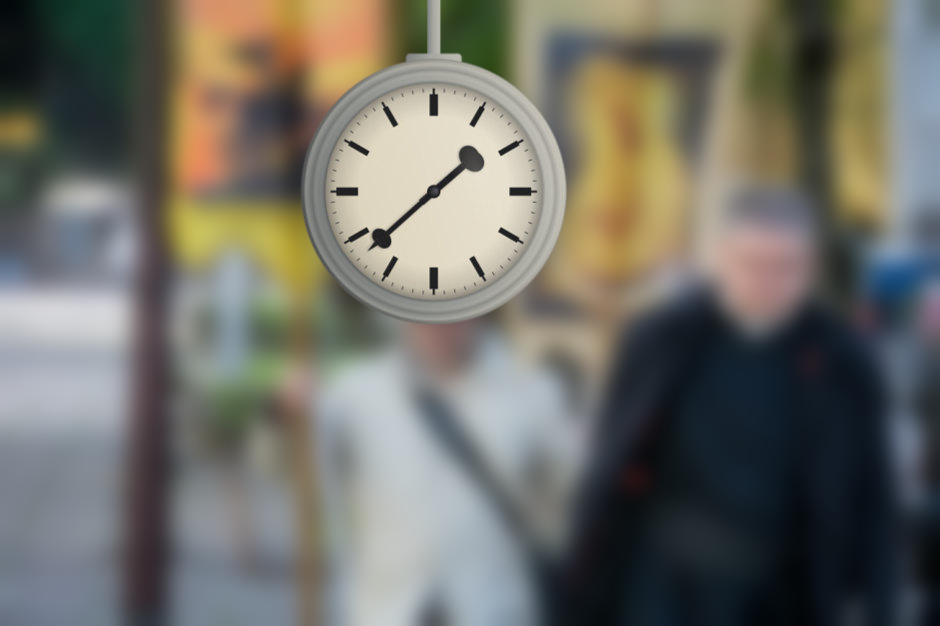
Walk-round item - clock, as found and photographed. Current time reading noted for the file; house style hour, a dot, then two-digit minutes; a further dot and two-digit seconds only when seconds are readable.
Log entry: 1.38
